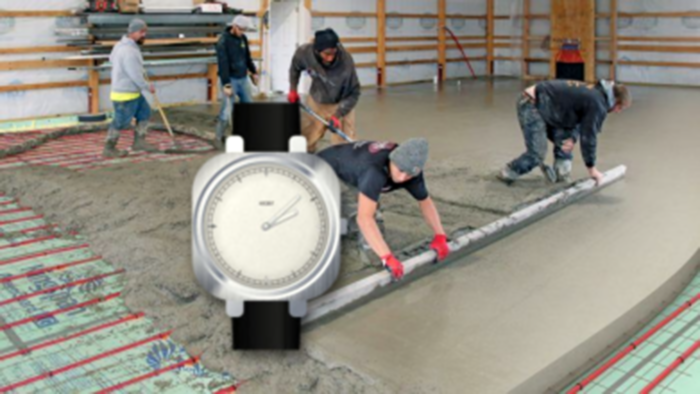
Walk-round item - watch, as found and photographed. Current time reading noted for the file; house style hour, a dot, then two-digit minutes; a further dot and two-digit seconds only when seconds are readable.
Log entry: 2.08
